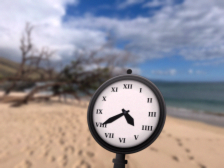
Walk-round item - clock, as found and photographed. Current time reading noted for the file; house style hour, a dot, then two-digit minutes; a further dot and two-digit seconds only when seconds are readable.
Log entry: 4.40
